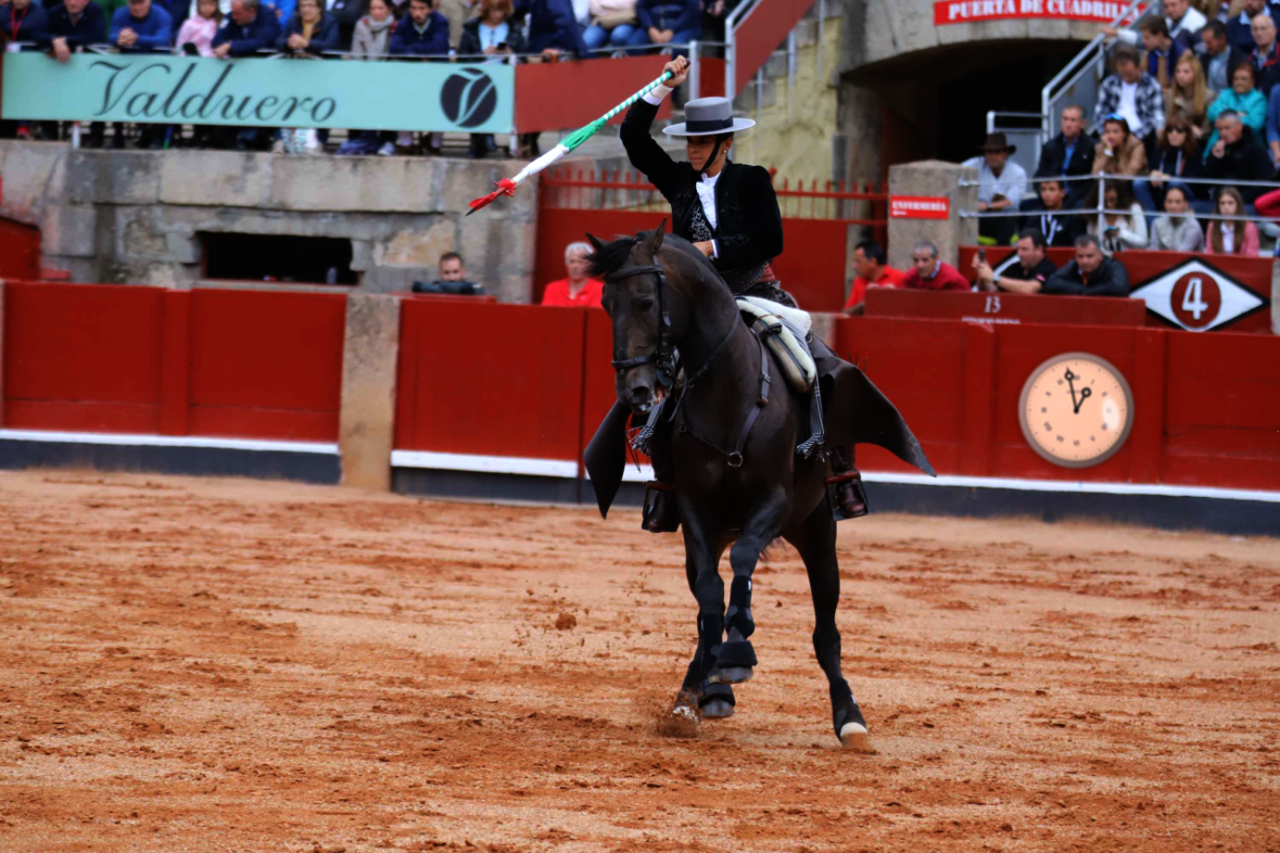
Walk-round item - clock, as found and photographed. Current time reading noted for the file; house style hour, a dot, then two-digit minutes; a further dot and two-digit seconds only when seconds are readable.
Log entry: 12.58
